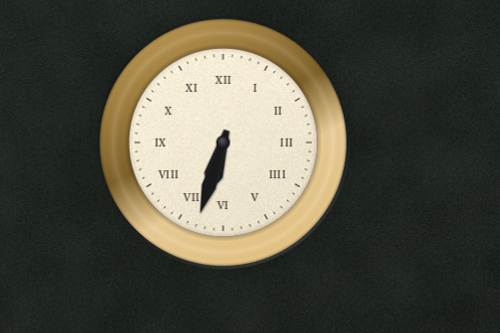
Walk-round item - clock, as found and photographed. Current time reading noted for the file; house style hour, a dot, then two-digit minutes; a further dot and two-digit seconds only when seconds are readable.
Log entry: 6.33
